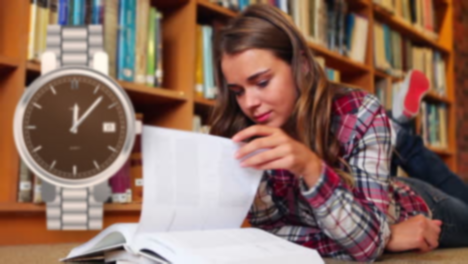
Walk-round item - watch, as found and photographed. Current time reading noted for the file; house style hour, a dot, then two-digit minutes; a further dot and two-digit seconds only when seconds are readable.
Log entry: 12.07
